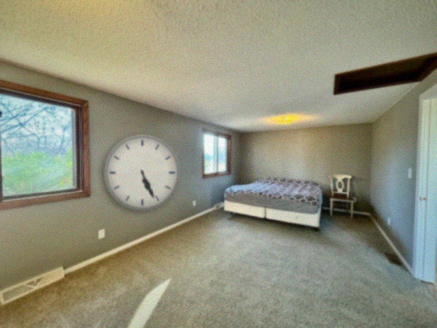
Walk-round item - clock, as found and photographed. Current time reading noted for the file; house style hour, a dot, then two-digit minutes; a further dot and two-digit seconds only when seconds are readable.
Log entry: 5.26
